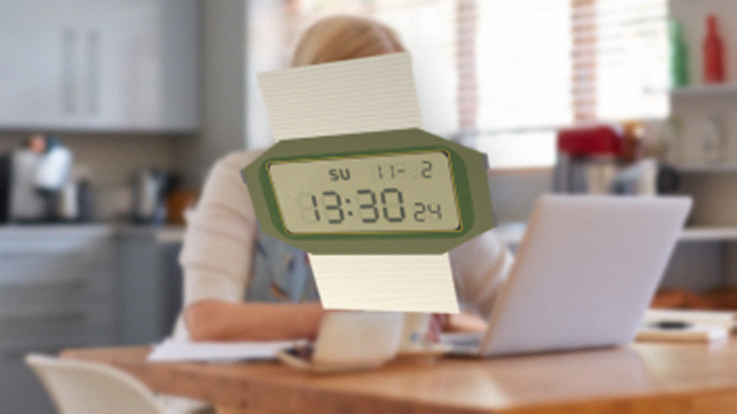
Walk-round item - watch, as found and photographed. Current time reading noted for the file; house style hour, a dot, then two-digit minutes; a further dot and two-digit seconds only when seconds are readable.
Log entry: 13.30.24
